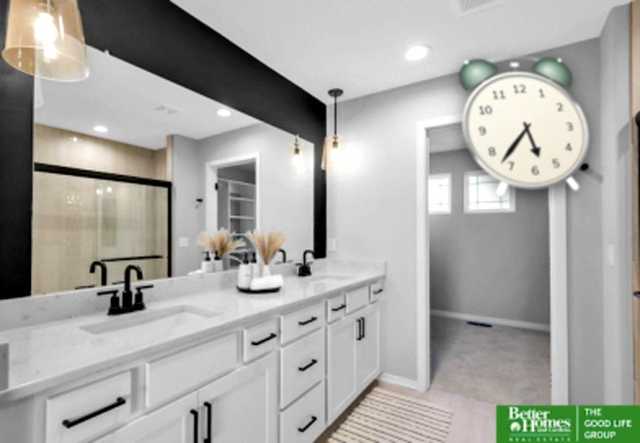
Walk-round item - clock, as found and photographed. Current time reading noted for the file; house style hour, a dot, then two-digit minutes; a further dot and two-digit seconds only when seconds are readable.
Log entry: 5.37
